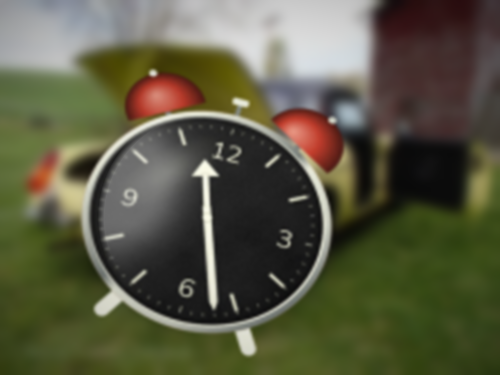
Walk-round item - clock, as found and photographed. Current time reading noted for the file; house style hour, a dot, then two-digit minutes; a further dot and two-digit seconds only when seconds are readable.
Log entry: 11.27
